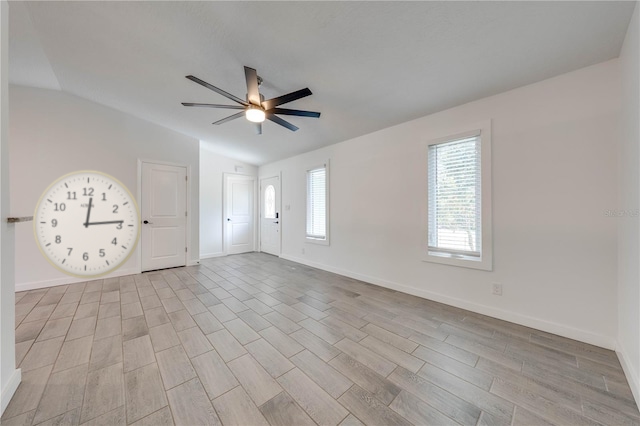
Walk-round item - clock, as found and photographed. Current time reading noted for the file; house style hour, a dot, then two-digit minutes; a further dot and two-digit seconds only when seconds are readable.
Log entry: 12.14
